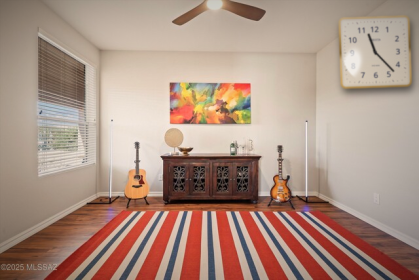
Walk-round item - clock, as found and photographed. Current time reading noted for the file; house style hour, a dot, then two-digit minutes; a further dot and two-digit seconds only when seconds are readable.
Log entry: 11.23
